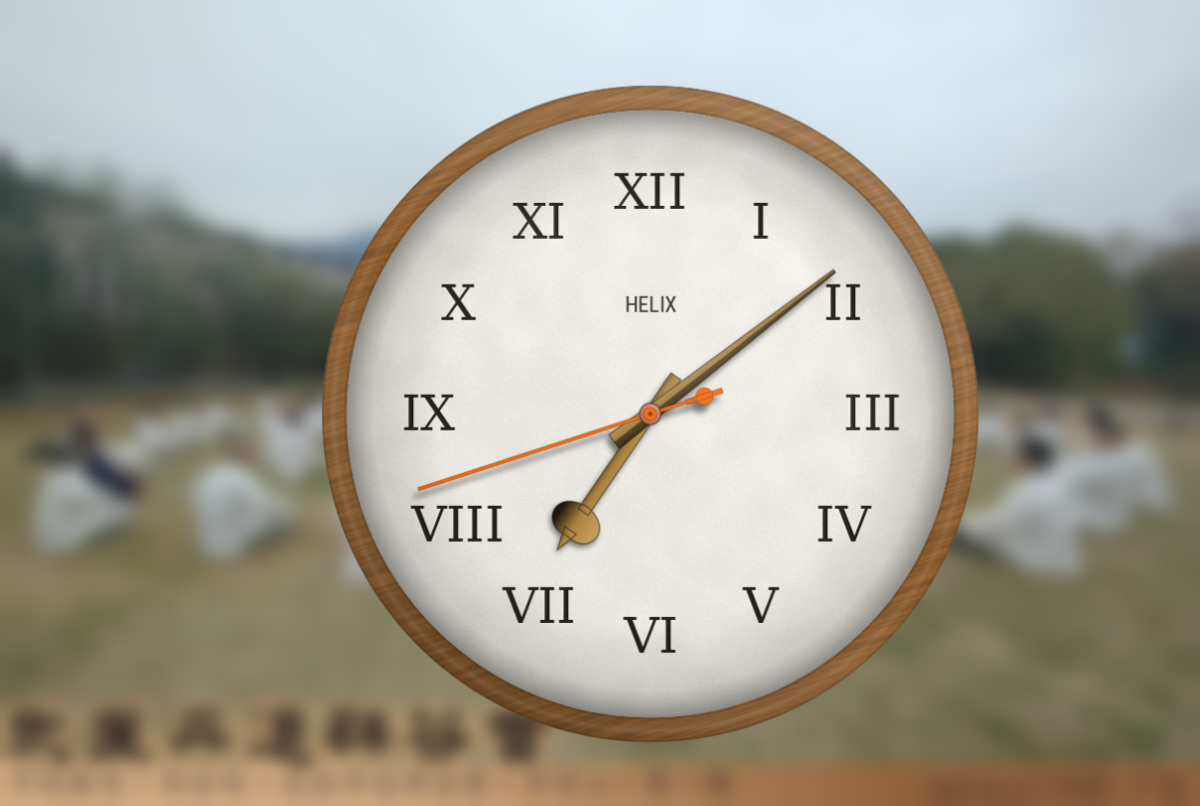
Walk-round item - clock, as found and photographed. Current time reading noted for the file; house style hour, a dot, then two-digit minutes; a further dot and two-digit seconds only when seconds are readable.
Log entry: 7.08.42
